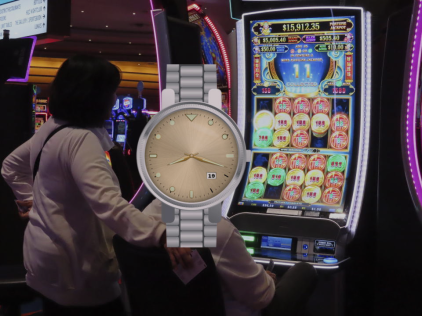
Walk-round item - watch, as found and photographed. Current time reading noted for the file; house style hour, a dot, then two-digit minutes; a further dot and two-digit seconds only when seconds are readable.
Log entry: 8.18
